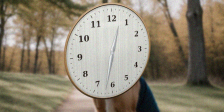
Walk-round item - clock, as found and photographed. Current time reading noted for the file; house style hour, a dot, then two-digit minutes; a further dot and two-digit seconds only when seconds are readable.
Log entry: 12.32
